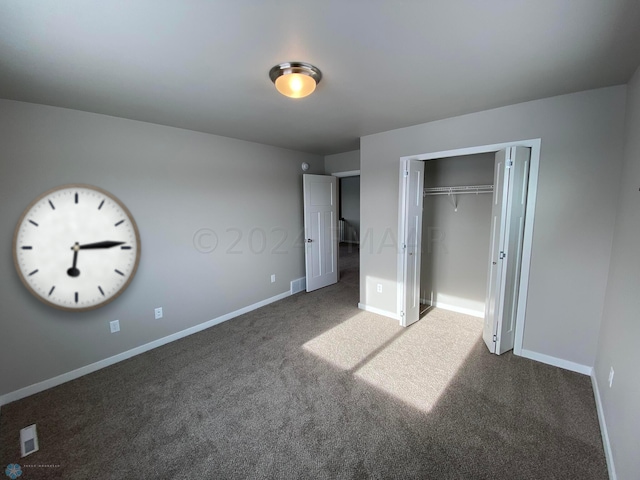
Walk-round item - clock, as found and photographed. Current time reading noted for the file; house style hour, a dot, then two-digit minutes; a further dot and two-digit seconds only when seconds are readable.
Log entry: 6.14
